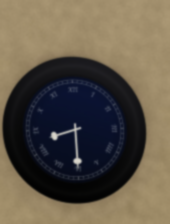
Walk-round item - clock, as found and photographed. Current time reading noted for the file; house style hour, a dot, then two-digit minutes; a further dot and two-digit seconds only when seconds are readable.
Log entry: 8.30
